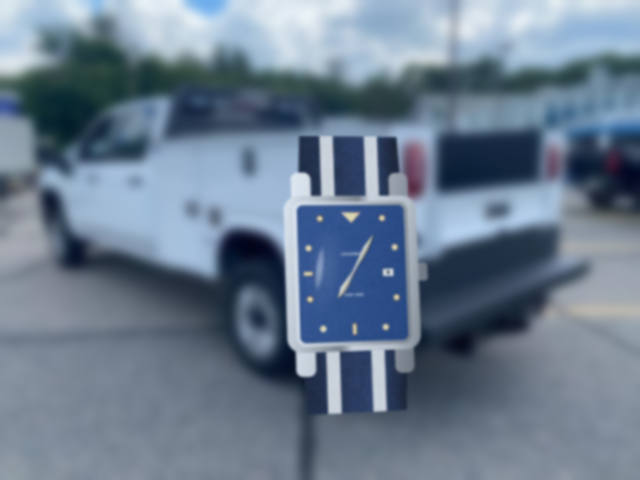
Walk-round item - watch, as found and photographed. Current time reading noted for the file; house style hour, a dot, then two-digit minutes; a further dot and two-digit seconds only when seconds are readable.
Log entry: 7.05
